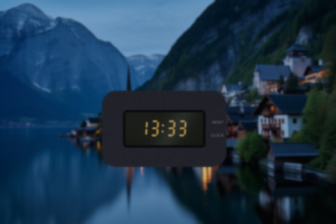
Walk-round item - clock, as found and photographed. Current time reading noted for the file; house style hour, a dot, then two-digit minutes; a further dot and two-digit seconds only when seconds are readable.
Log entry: 13.33
